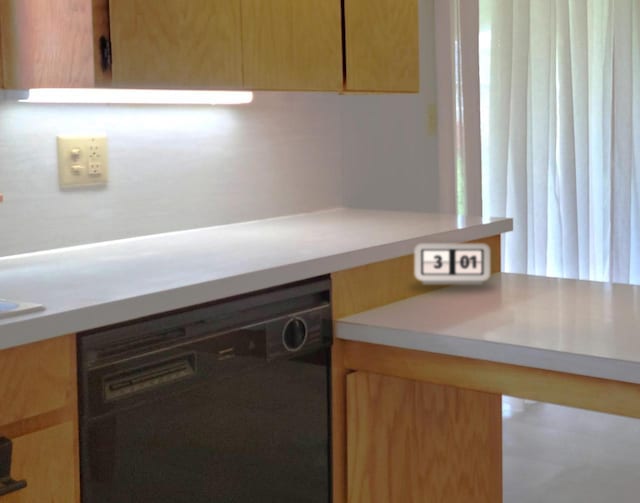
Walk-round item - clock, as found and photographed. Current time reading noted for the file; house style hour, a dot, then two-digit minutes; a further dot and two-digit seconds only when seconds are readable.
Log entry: 3.01
